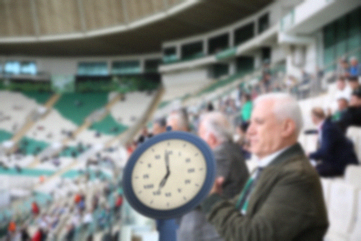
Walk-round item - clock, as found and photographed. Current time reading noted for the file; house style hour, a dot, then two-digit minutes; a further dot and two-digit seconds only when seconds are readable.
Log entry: 6.59
